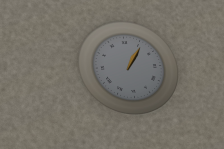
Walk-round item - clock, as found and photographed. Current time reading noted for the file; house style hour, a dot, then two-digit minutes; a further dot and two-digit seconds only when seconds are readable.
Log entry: 1.06
